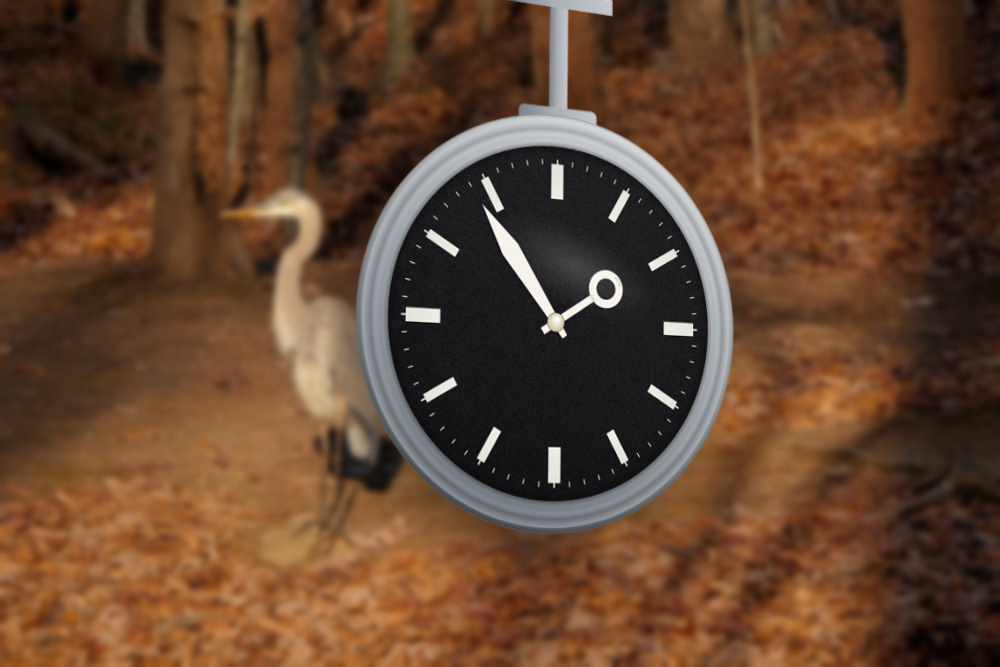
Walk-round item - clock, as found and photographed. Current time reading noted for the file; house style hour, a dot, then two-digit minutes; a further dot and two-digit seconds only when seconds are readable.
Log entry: 1.54
